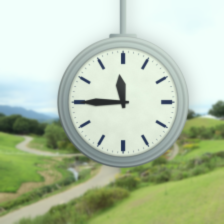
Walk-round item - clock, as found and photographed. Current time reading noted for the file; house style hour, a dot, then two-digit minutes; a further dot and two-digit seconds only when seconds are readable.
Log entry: 11.45
